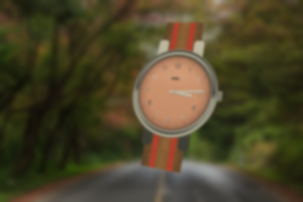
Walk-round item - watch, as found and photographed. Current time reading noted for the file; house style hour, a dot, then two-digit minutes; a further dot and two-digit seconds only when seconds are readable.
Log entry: 3.14
